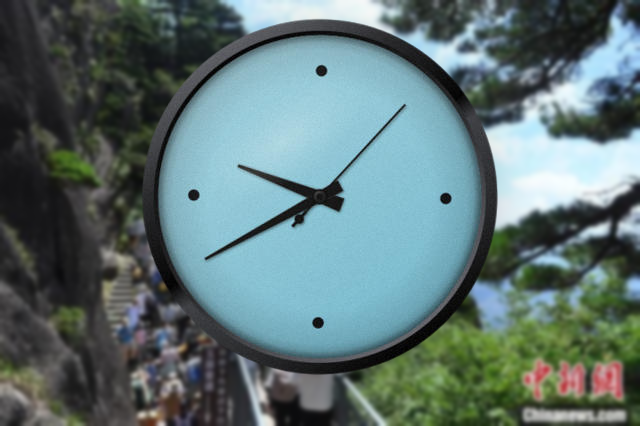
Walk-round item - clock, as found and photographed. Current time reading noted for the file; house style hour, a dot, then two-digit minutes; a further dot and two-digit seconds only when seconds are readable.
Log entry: 9.40.07
